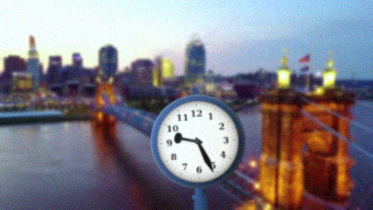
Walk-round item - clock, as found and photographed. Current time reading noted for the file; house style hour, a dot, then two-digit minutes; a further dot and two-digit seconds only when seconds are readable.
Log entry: 9.26
